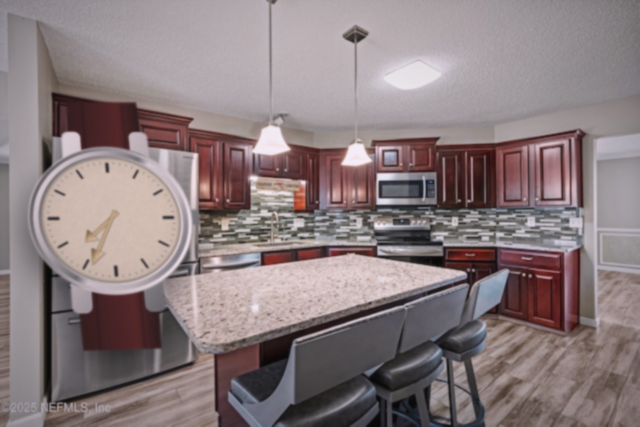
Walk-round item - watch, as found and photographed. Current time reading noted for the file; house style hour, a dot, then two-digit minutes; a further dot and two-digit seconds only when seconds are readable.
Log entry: 7.34
